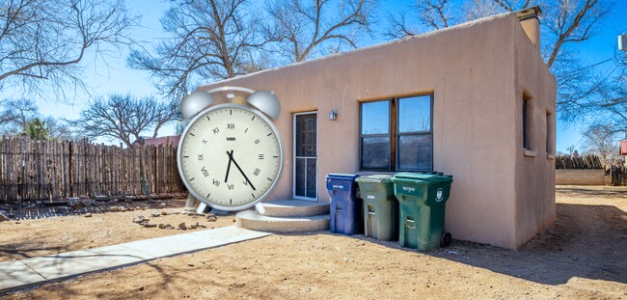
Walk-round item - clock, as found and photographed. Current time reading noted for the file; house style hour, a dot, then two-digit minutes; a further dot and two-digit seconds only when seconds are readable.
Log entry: 6.24
